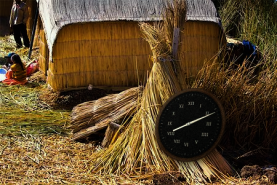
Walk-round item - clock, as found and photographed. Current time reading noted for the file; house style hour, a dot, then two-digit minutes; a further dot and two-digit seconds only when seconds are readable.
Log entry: 8.11
